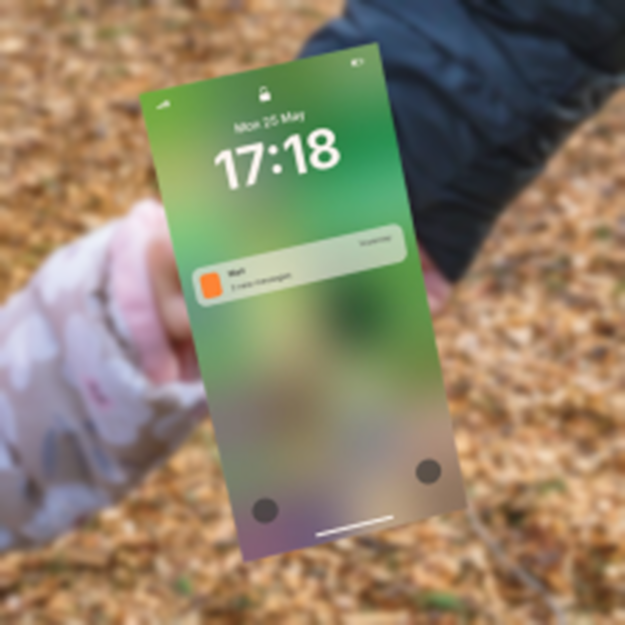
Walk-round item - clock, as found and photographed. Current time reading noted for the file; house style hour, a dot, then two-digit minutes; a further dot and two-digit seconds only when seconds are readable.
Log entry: 17.18
